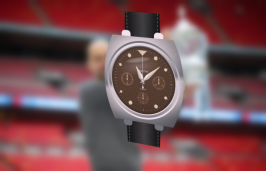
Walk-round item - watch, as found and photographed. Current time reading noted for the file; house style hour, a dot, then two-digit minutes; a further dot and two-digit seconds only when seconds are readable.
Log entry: 11.08
